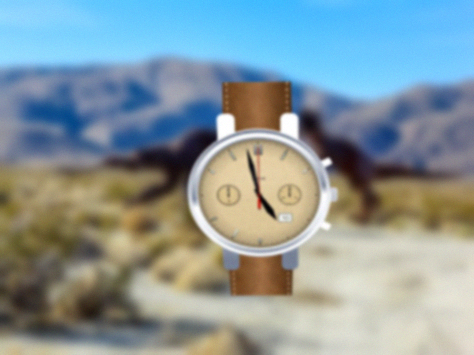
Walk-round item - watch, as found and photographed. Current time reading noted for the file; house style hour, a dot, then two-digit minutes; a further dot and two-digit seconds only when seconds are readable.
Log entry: 4.58
